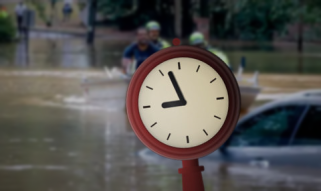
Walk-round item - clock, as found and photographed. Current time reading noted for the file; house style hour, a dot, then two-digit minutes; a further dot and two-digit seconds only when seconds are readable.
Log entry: 8.57
